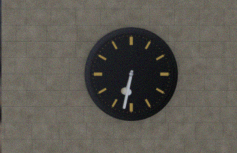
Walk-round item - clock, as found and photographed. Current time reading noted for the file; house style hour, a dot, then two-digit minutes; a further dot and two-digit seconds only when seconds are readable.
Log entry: 6.32
